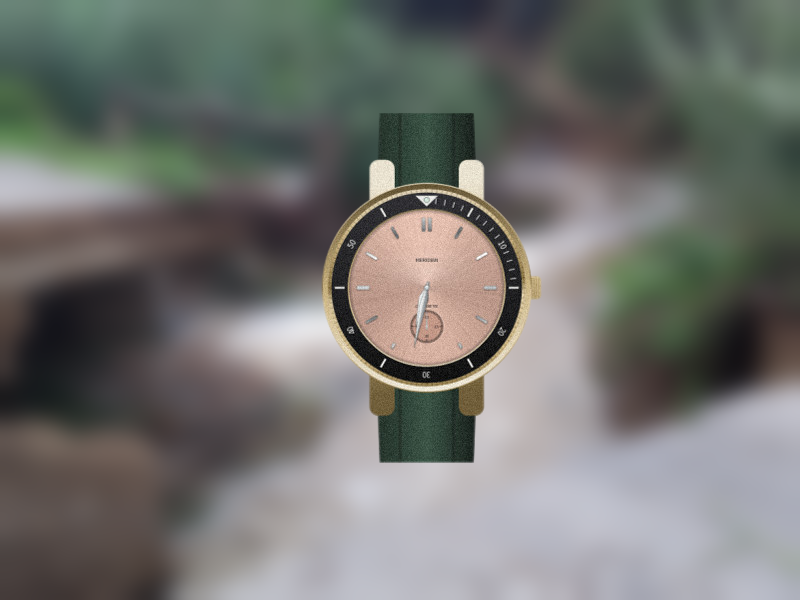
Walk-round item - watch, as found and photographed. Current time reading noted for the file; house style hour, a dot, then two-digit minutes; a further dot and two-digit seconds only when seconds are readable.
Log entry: 6.32
